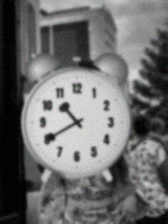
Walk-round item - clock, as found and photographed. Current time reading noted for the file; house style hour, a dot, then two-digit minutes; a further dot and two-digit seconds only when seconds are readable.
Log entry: 10.40
